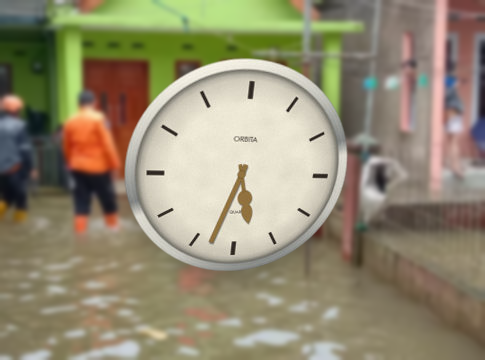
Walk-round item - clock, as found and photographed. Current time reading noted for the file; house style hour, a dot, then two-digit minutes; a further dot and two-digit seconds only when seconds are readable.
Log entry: 5.33
